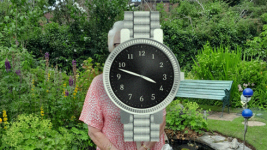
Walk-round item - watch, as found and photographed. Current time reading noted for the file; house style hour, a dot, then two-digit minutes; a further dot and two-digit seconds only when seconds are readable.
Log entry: 3.48
